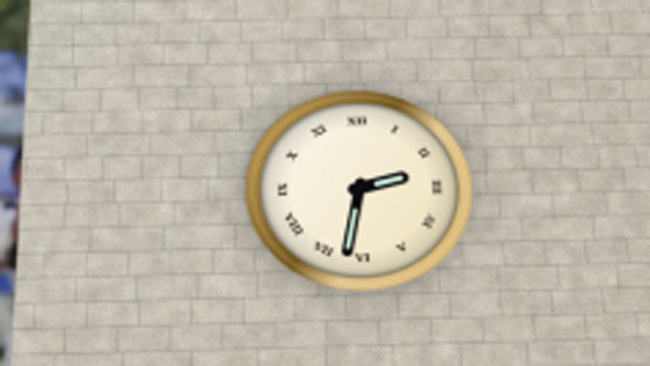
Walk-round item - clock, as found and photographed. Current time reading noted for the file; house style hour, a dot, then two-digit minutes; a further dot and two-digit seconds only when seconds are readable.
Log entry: 2.32
